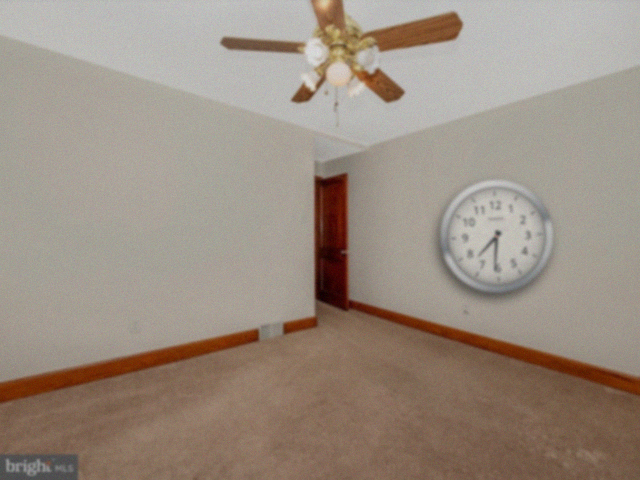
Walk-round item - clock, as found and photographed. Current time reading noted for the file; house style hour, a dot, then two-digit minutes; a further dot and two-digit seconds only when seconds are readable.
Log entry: 7.31
